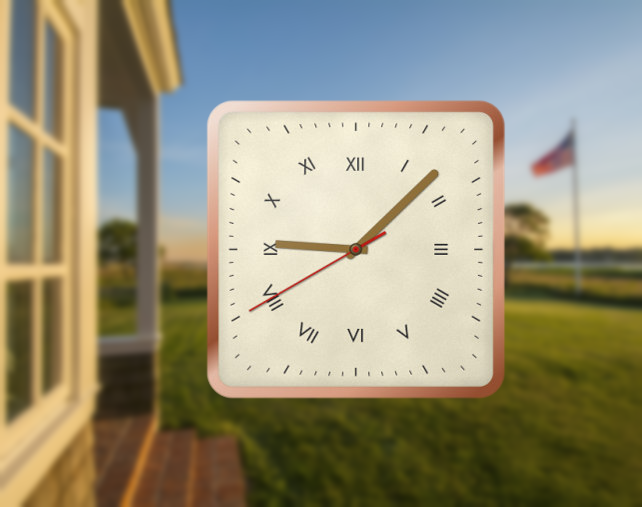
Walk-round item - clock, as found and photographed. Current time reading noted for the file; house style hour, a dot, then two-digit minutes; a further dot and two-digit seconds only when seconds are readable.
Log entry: 9.07.40
